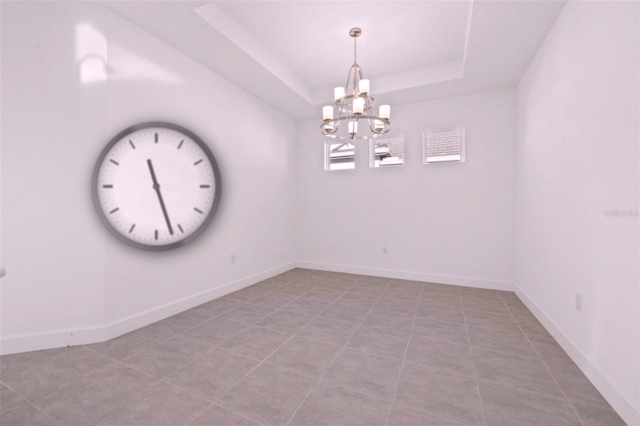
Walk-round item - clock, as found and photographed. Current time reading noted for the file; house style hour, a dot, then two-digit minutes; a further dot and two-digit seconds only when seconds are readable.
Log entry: 11.27
